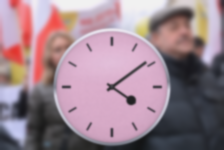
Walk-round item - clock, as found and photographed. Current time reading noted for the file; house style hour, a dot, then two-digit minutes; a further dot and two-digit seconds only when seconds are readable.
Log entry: 4.09
